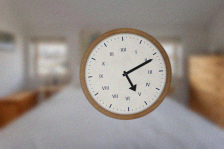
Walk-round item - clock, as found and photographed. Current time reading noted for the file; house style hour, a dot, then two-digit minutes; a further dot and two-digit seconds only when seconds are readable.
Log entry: 5.11
